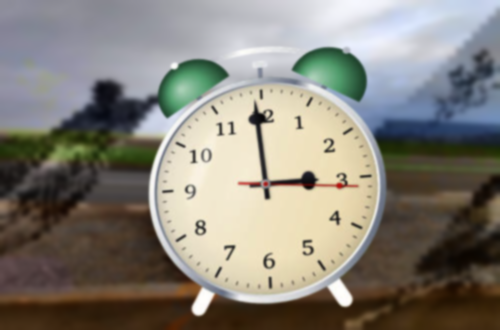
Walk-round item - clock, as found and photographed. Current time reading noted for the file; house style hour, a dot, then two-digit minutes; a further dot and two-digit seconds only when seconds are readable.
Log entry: 2.59.16
